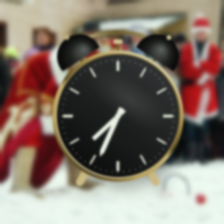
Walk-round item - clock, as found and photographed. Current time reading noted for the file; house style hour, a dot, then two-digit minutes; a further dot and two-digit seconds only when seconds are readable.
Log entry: 7.34
